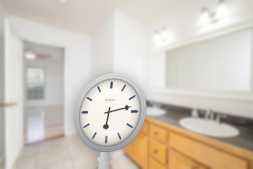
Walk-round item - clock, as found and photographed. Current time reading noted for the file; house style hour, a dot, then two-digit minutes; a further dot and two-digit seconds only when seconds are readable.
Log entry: 6.13
